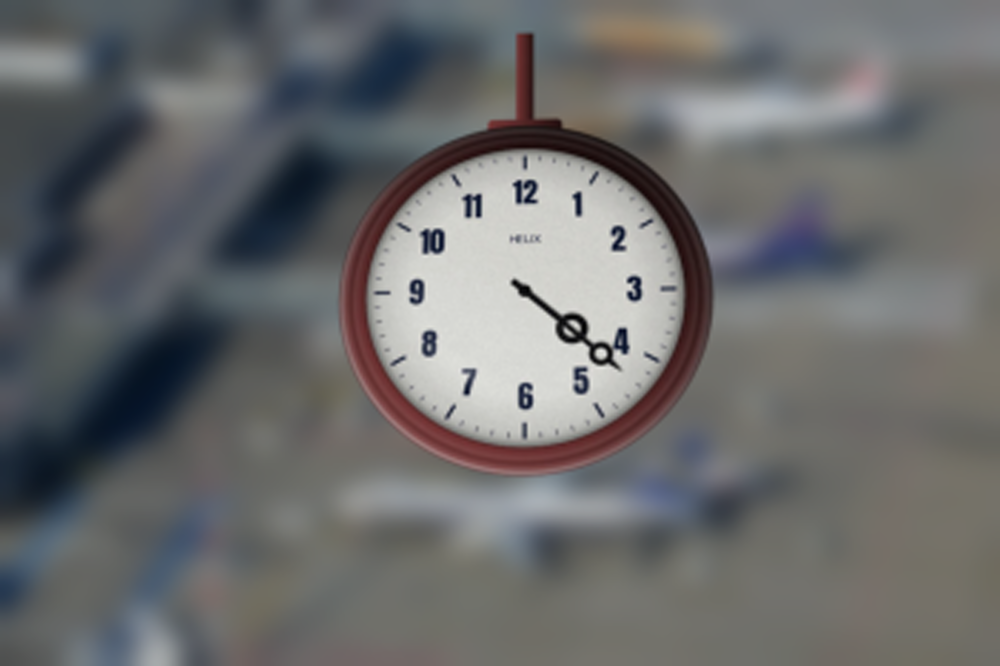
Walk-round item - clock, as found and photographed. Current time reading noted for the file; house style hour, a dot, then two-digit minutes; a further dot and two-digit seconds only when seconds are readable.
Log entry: 4.22
